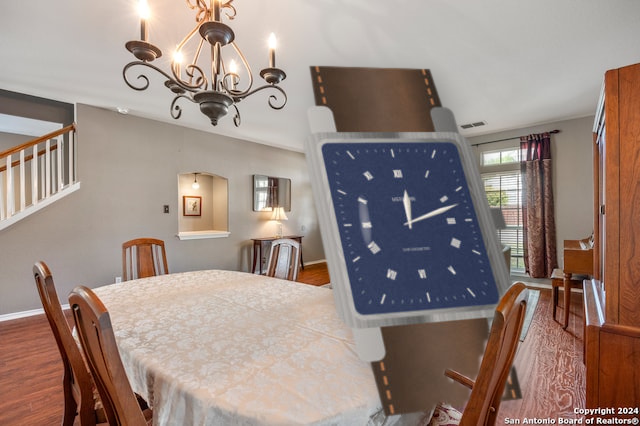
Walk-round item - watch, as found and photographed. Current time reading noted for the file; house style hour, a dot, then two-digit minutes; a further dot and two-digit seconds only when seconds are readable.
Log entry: 12.12
